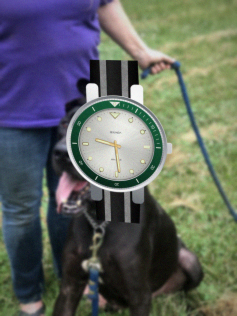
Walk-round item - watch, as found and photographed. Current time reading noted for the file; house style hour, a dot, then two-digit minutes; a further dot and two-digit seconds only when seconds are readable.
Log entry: 9.29
